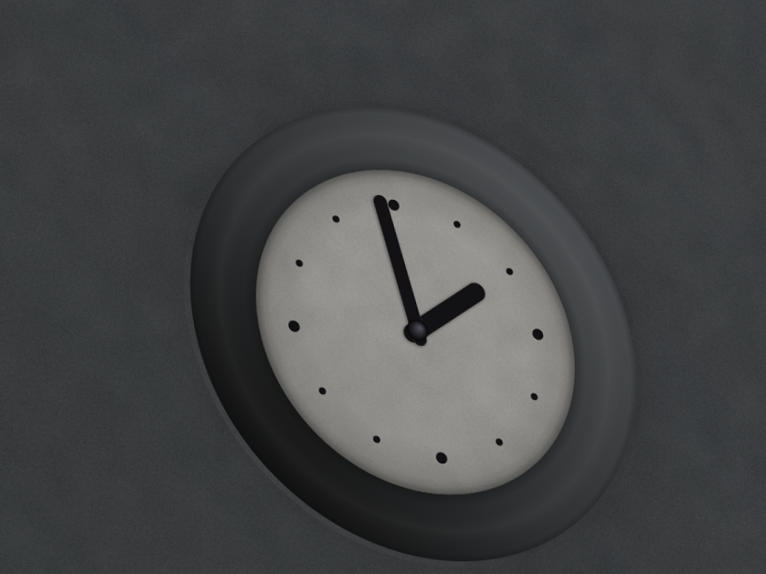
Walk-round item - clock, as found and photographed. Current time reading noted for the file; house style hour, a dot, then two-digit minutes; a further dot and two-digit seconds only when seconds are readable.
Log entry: 1.59
